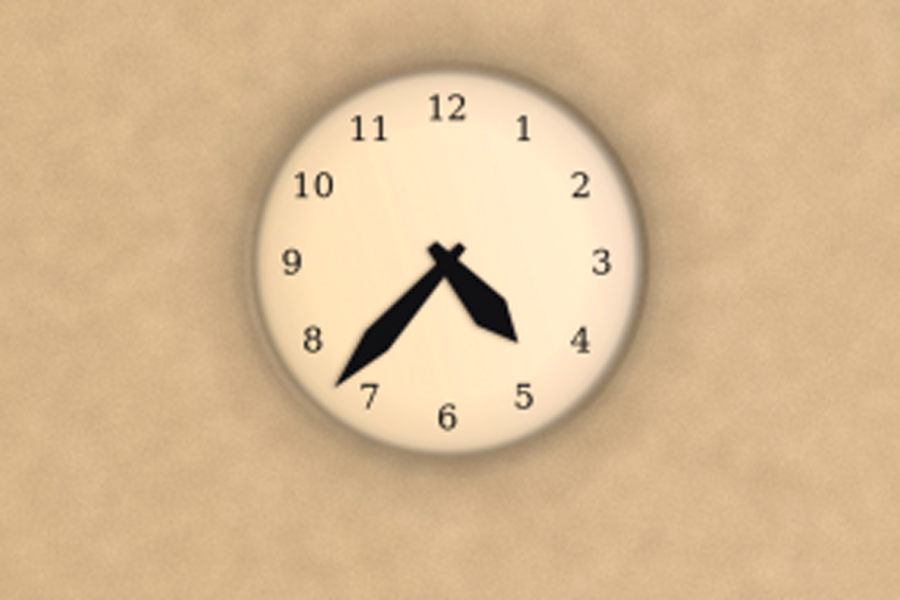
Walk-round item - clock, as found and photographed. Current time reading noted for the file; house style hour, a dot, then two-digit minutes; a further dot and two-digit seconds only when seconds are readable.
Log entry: 4.37
